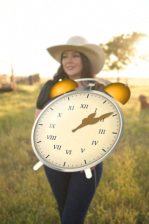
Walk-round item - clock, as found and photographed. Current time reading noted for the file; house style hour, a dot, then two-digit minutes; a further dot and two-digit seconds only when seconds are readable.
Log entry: 1.09
